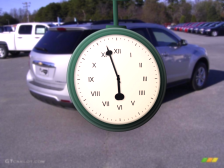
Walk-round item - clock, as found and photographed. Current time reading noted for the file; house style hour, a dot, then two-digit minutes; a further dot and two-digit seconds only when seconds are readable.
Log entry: 5.57
